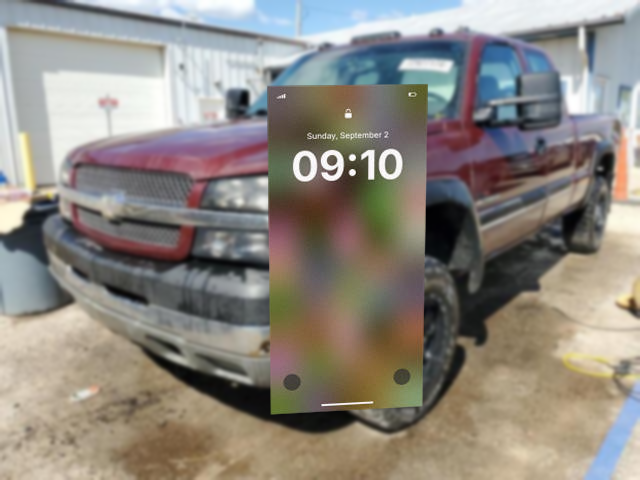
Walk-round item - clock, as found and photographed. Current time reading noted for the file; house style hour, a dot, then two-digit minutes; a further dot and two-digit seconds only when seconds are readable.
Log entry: 9.10
